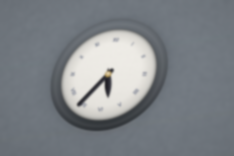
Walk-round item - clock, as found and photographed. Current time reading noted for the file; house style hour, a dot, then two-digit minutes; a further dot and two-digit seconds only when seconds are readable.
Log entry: 5.36
